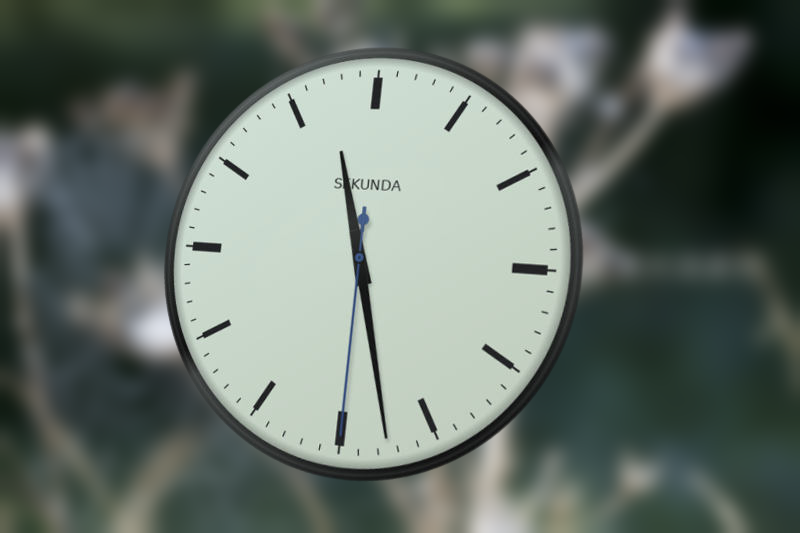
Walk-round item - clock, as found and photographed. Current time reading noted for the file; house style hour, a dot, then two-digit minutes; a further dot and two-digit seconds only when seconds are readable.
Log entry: 11.27.30
